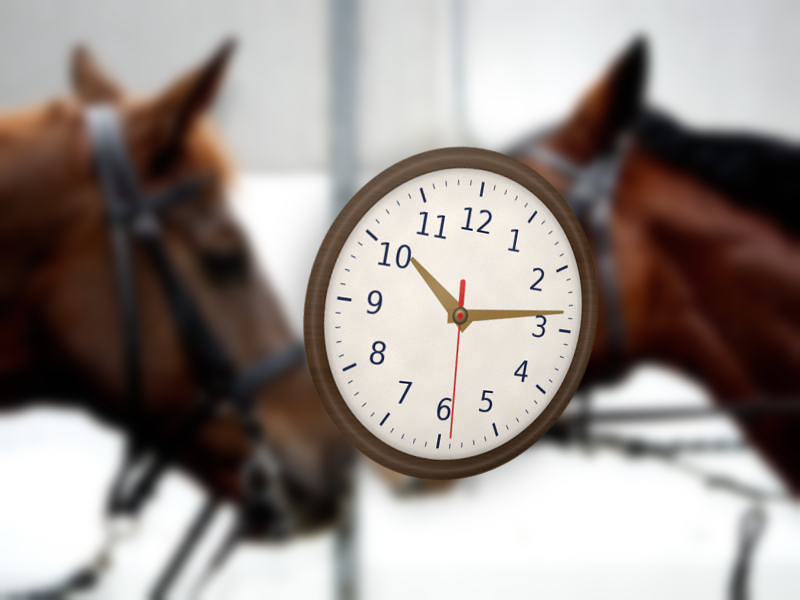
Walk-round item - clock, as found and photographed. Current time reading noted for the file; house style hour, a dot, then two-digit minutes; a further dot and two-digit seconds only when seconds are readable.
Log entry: 10.13.29
